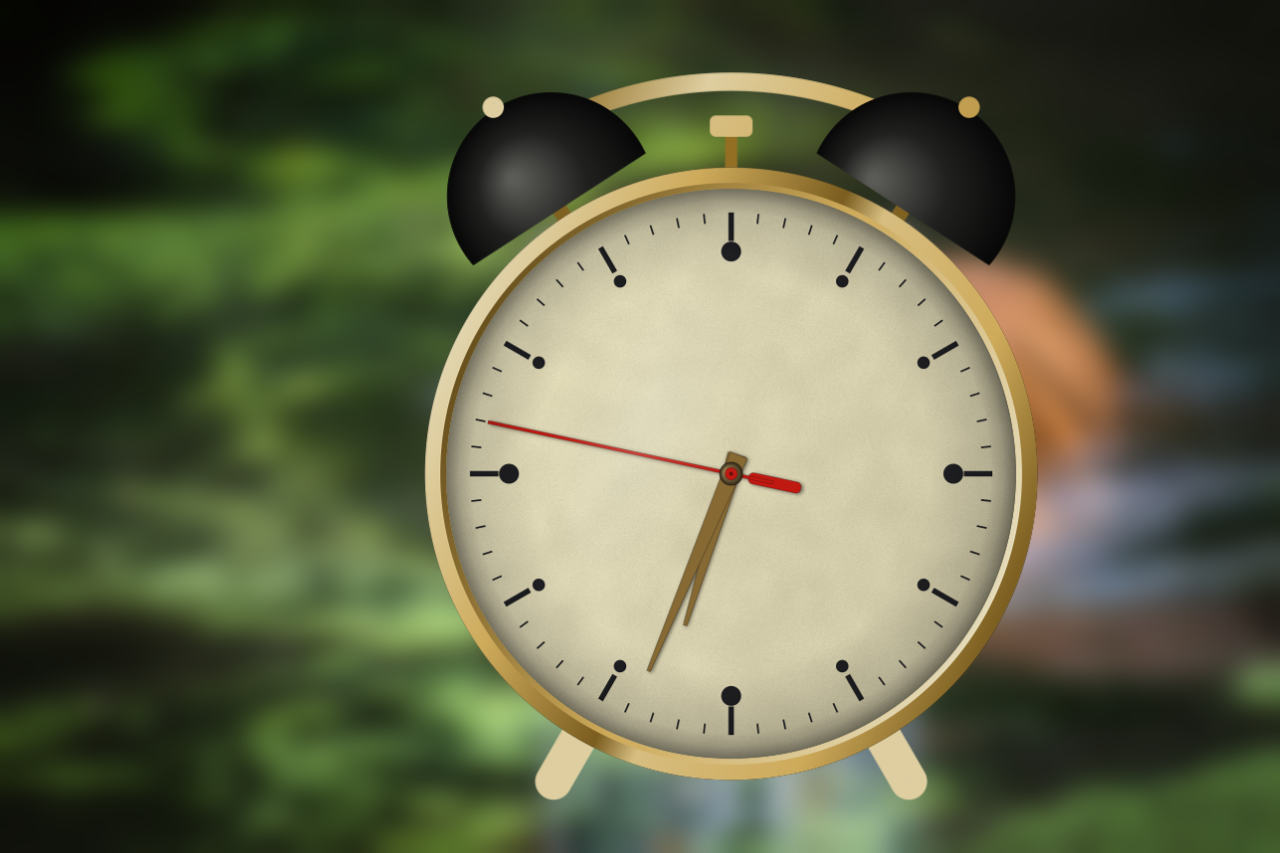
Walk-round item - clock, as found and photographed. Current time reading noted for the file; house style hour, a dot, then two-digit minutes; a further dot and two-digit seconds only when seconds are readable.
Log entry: 6.33.47
